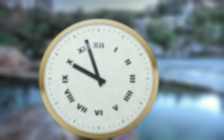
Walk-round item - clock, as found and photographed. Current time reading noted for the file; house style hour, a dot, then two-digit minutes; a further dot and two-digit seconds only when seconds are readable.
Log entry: 9.57
